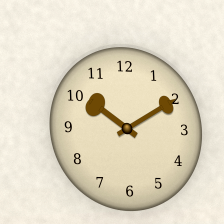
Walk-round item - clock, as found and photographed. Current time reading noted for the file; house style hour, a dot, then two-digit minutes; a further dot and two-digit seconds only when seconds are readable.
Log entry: 10.10
